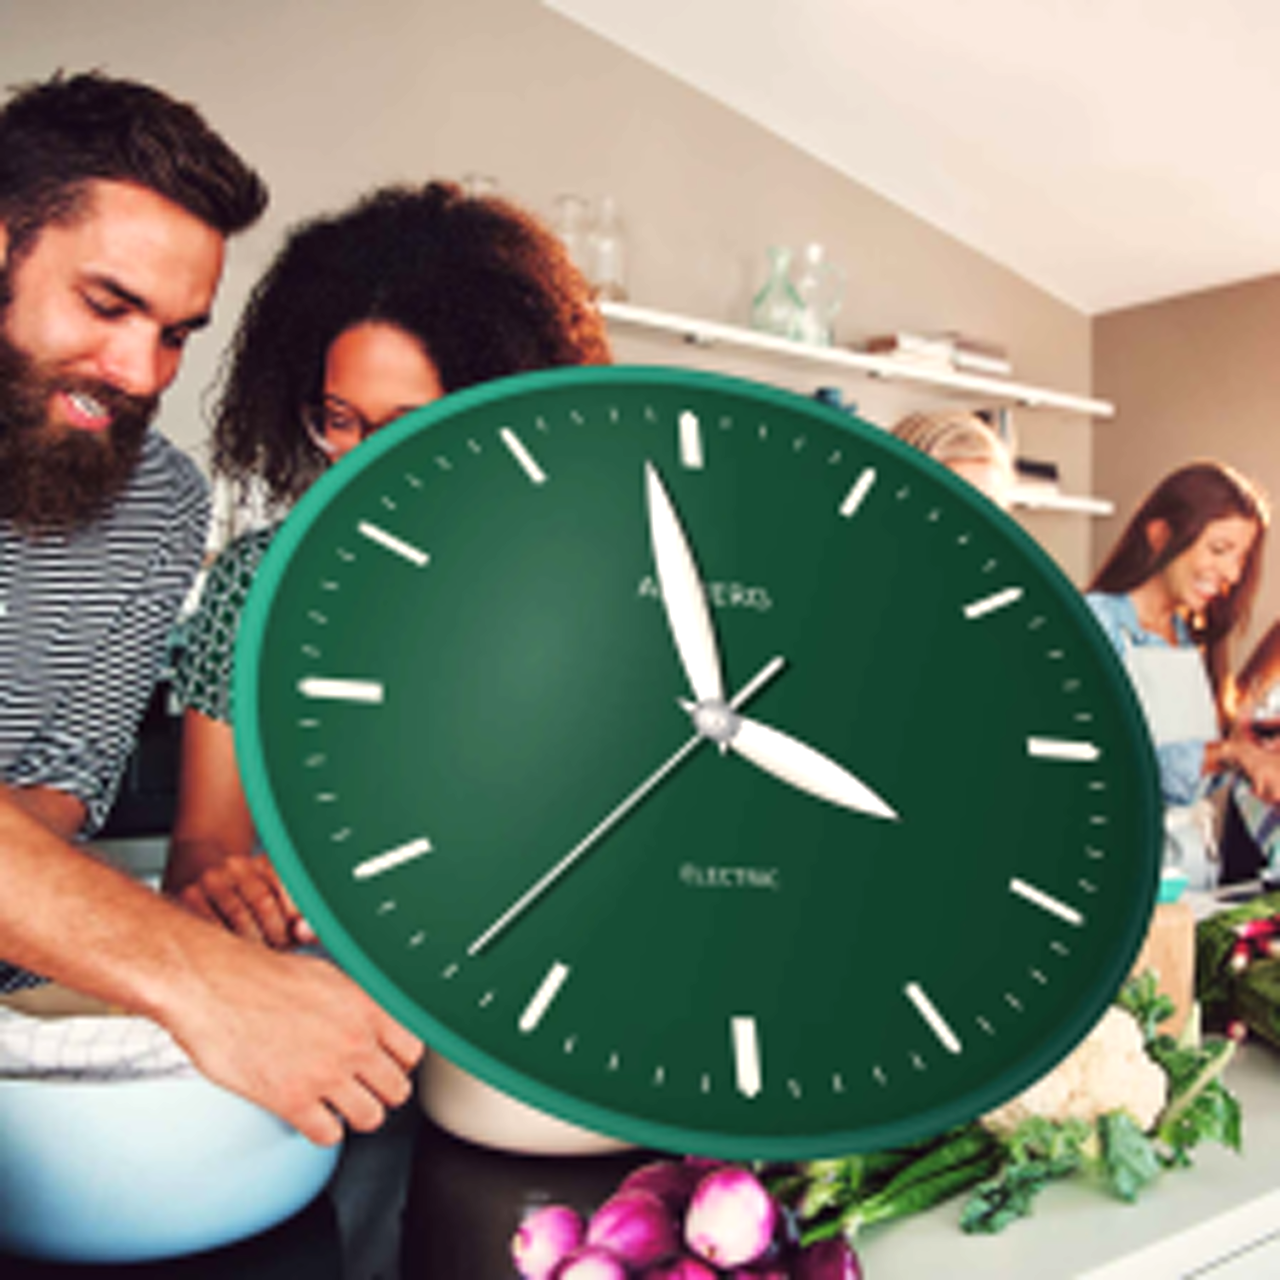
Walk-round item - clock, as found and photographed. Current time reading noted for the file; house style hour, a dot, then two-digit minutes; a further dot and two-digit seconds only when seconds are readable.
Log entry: 3.58.37
